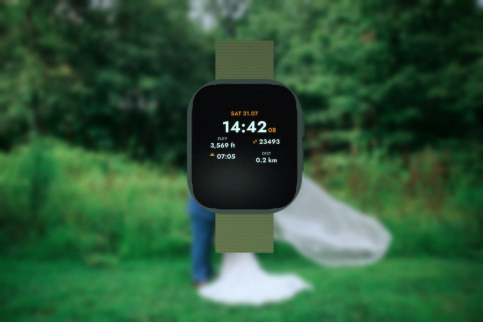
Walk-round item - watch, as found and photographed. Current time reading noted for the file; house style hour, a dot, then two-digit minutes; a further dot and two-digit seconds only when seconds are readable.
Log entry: 14.42
